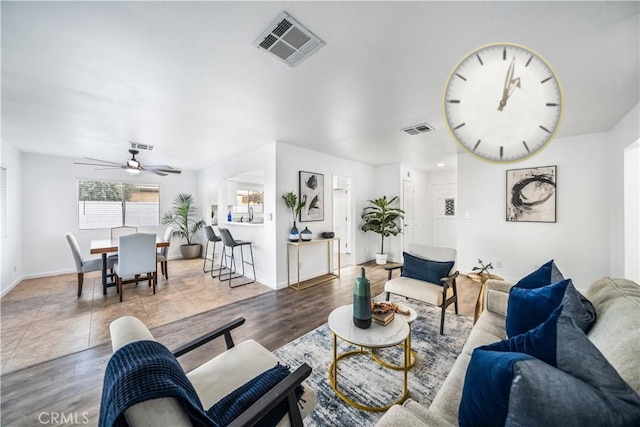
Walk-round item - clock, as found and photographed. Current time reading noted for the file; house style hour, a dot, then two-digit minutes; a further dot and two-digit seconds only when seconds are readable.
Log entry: 1.02
